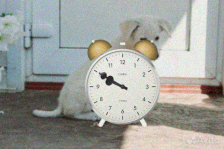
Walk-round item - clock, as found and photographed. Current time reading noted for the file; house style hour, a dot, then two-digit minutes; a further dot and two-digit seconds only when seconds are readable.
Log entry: 9.50
